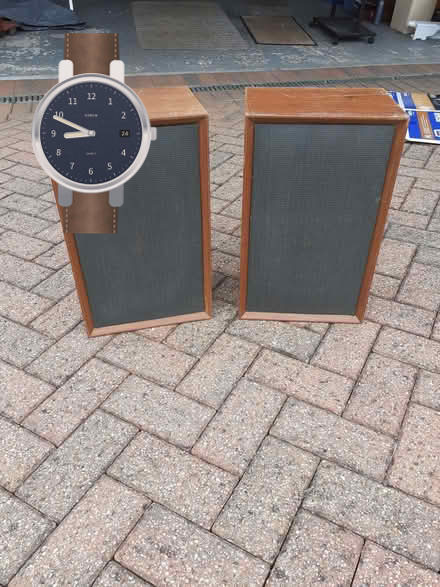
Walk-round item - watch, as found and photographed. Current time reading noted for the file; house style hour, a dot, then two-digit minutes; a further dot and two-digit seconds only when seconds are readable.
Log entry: 8.49
